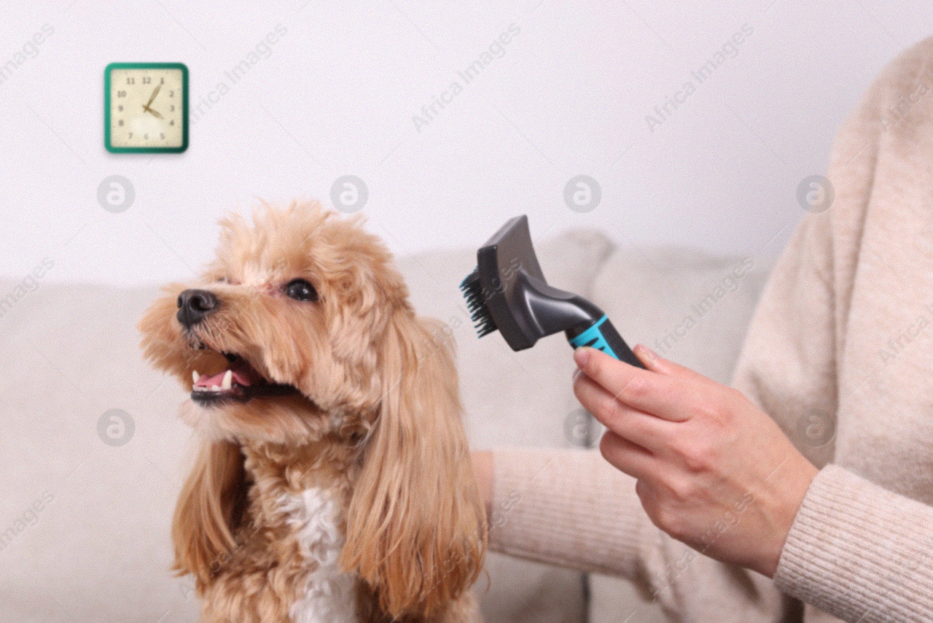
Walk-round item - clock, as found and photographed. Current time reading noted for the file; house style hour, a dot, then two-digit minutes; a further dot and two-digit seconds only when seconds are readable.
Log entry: 4.05
